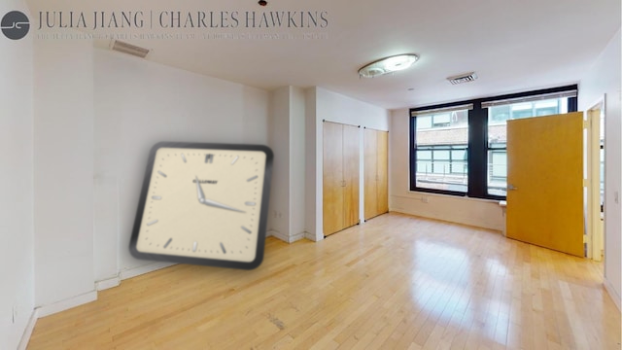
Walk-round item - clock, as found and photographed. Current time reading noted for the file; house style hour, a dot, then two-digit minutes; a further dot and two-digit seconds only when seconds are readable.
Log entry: 11.17
